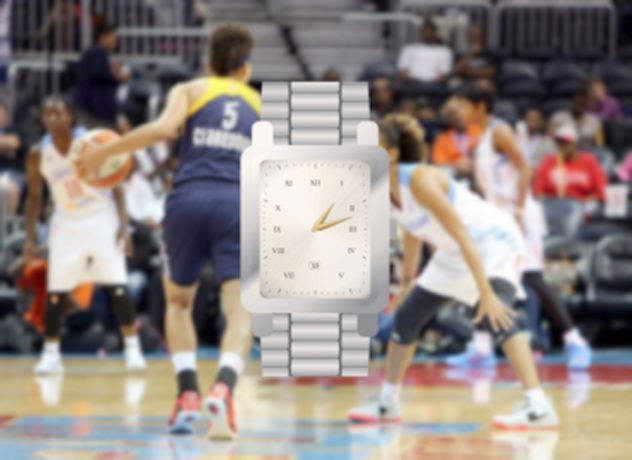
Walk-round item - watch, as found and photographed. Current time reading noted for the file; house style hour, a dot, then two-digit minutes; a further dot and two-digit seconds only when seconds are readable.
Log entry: 1.12
